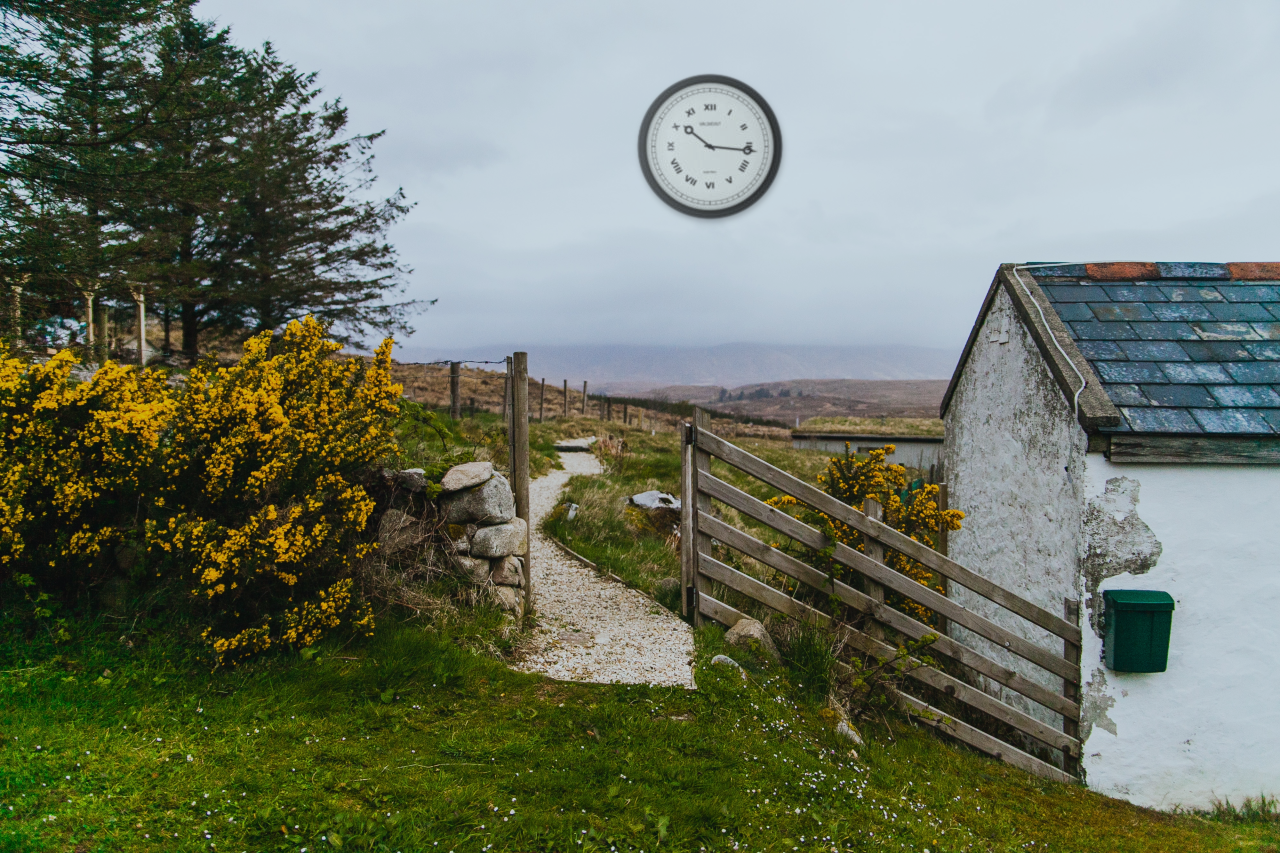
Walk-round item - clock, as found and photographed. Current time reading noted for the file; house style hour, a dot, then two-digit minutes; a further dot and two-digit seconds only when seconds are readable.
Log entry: 10.16
